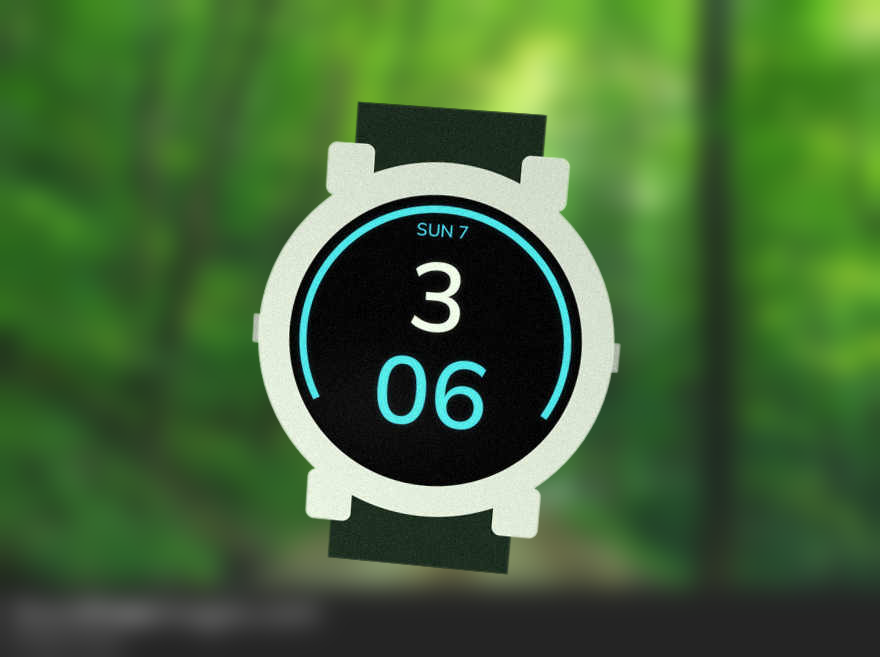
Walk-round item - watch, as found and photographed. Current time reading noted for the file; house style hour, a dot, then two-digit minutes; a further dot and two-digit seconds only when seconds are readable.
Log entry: 3.06
